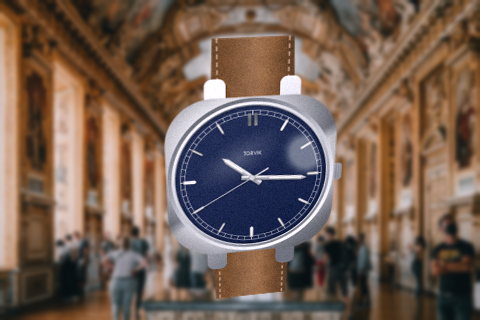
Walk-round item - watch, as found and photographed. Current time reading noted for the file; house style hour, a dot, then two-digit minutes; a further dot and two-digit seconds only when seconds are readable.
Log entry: 10.15.40
